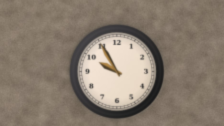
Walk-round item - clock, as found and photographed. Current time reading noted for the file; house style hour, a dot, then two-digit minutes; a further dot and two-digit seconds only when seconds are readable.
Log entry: 9.55
